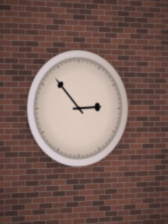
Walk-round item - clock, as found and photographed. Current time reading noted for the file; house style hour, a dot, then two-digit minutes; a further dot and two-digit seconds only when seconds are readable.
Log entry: 2.53
